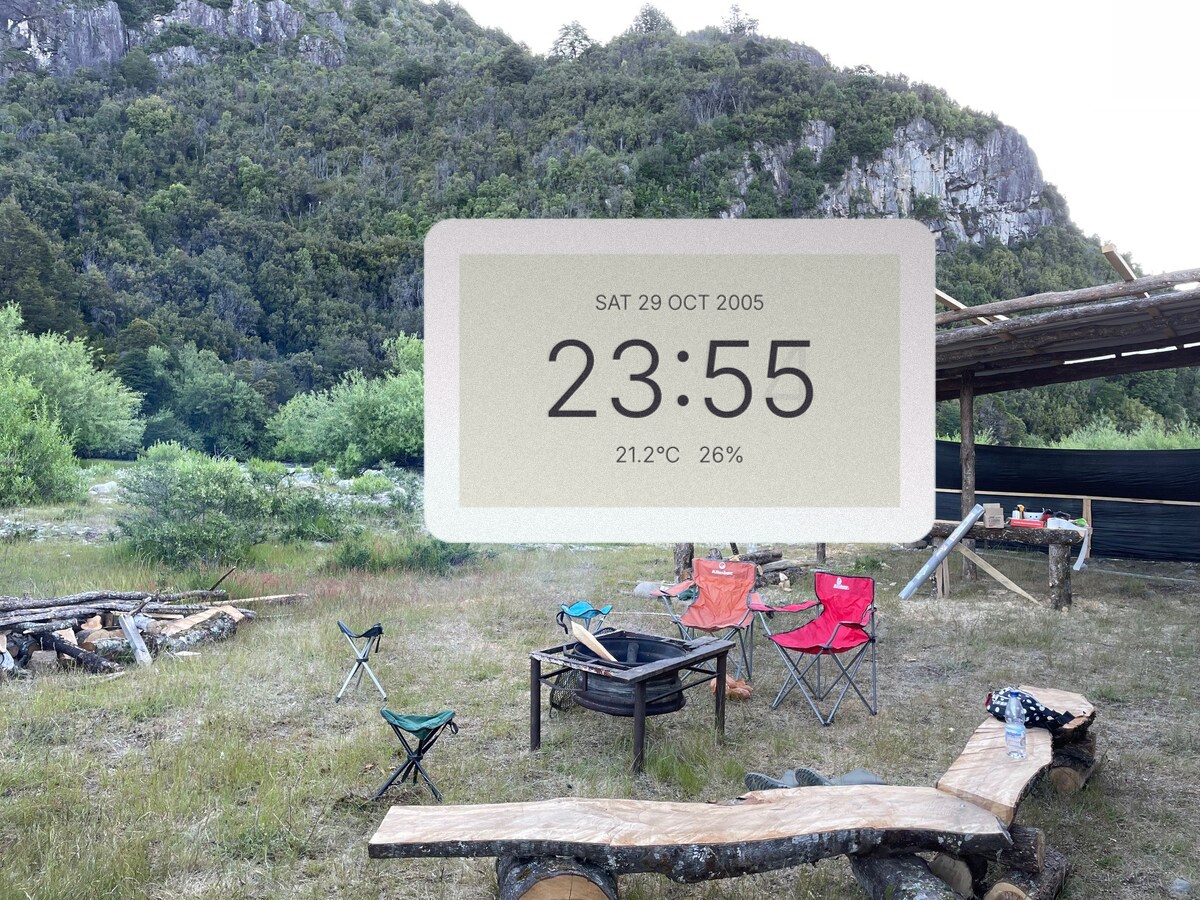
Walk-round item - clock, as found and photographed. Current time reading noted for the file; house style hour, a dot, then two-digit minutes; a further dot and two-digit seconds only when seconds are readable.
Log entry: 23.55
